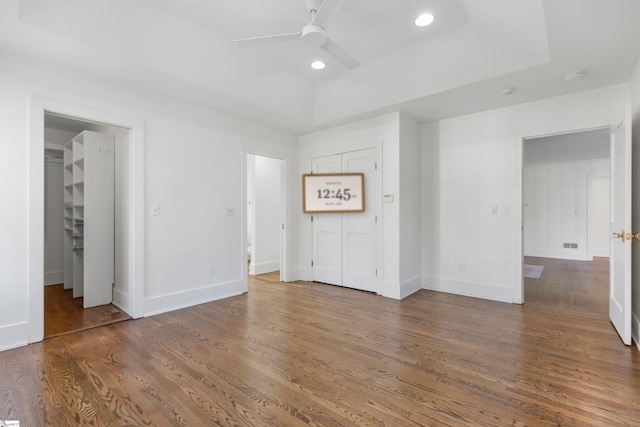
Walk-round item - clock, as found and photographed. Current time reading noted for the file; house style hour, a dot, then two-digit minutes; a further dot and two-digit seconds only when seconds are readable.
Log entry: 12.45
